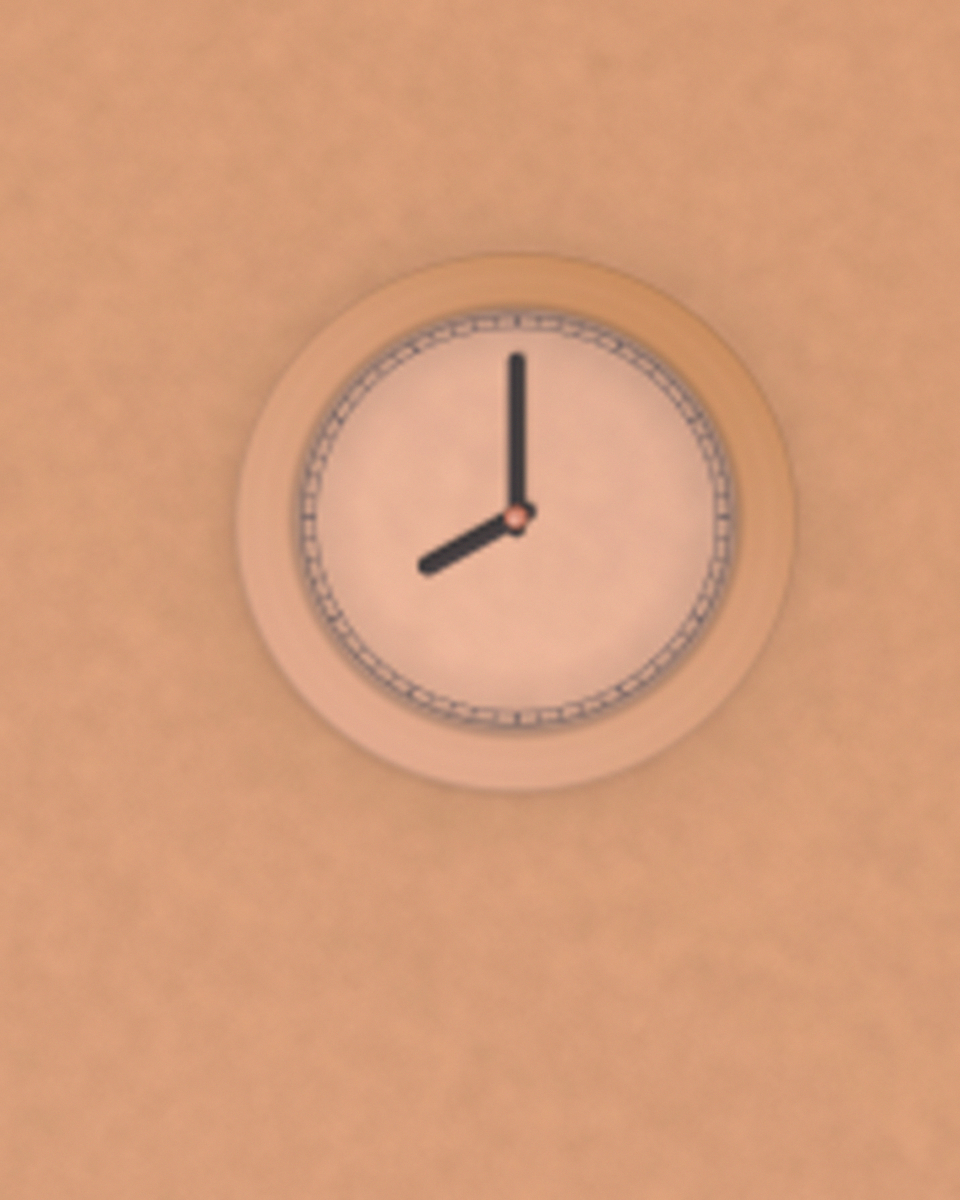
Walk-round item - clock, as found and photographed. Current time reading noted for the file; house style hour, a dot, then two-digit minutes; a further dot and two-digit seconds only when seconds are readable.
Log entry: 8.00
